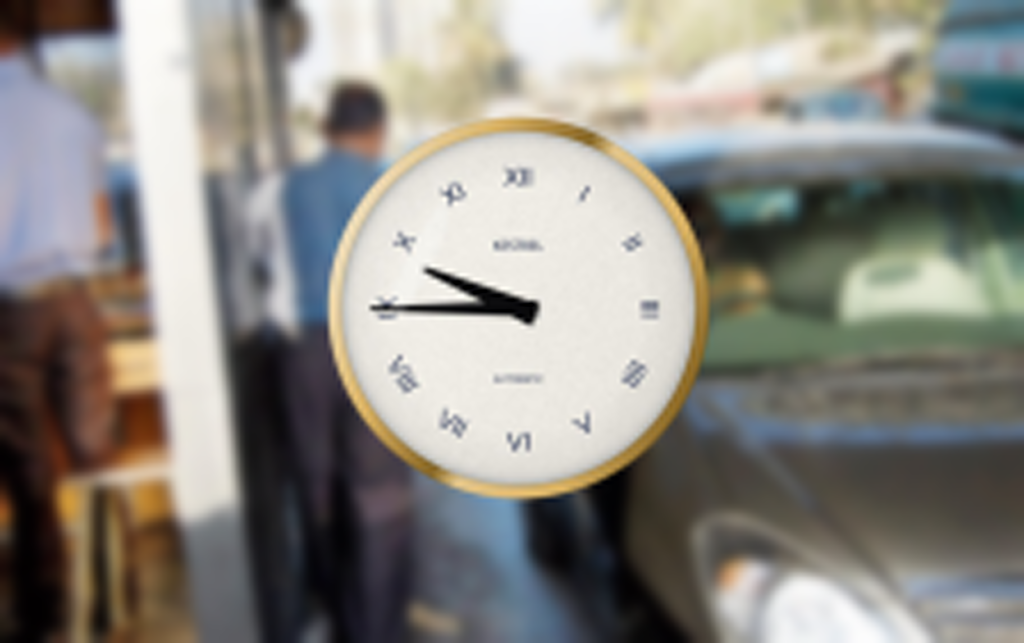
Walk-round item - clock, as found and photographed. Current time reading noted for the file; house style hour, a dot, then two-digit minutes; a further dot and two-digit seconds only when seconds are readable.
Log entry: 9.45
